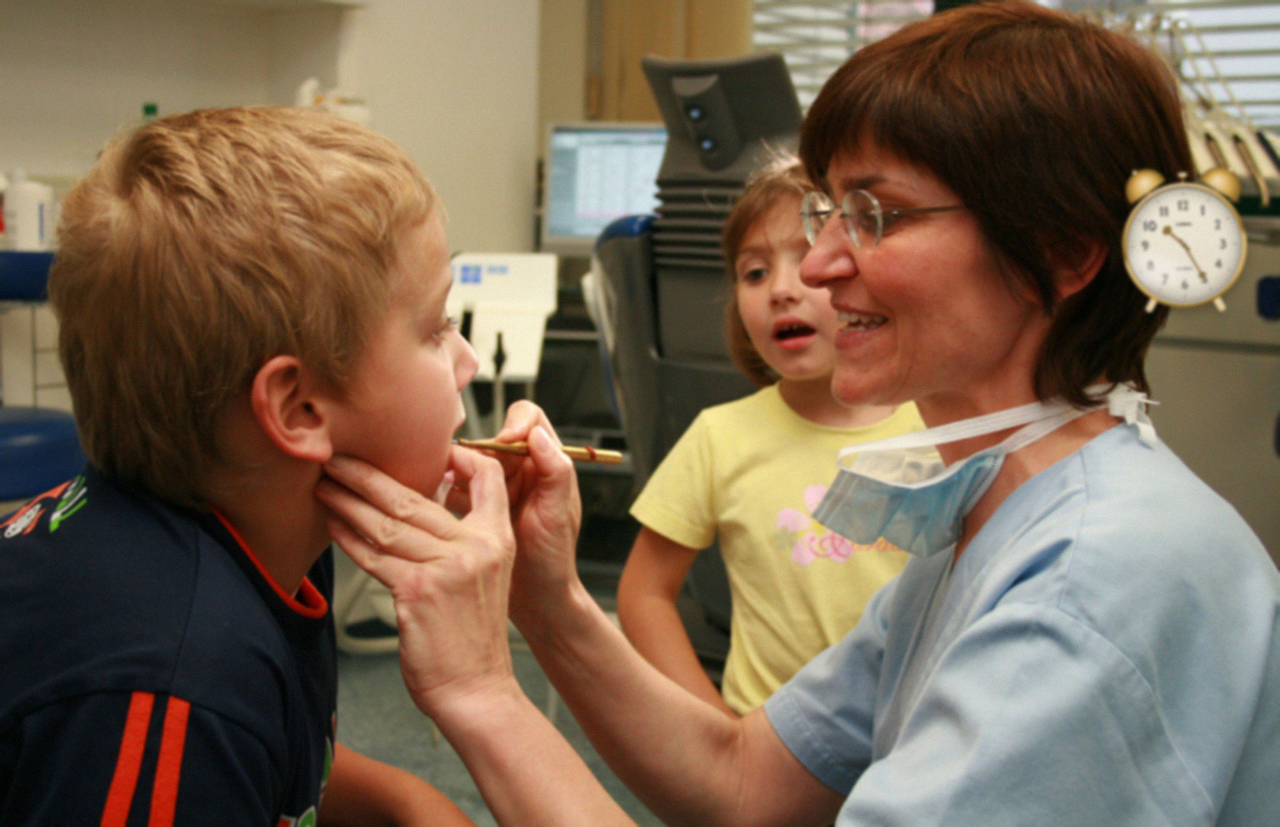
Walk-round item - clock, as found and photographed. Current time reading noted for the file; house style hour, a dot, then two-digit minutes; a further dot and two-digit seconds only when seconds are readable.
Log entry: 10.25
